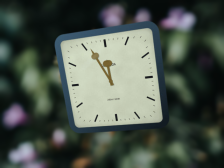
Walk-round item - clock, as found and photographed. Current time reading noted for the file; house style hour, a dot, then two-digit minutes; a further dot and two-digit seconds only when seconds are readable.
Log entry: 11.56
